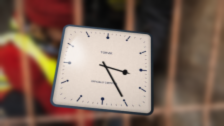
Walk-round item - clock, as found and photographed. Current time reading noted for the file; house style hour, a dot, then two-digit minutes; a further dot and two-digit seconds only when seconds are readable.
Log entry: 3.25
